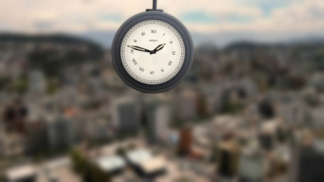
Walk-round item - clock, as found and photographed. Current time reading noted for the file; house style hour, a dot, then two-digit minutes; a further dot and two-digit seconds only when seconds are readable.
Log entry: 1.47
